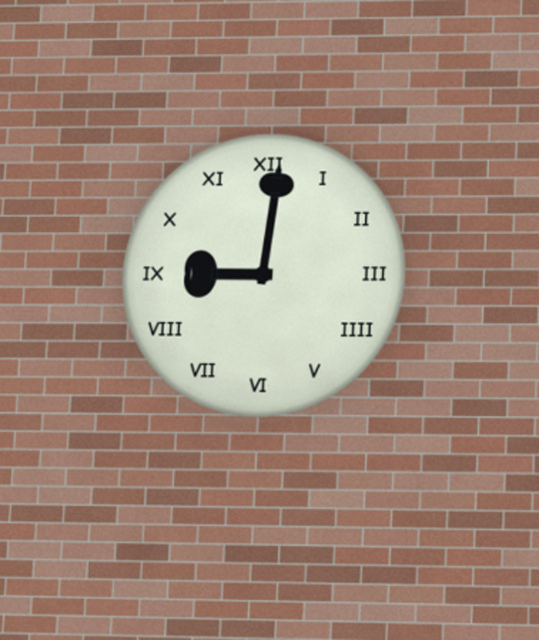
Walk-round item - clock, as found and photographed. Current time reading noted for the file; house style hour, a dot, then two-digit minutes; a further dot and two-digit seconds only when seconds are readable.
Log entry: 9.01
